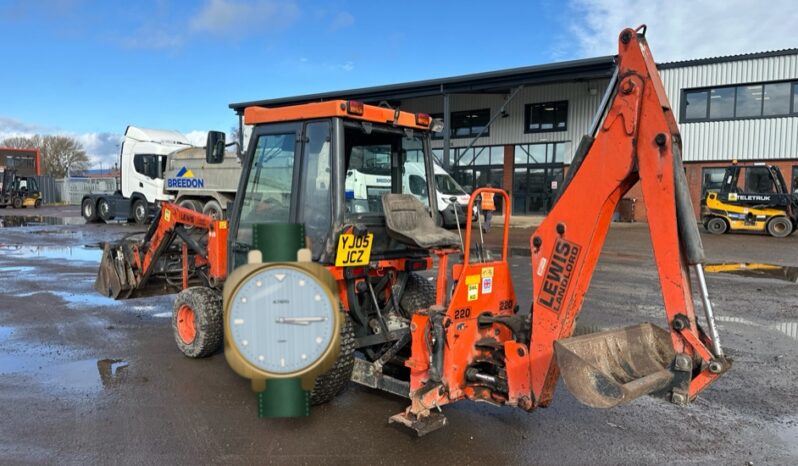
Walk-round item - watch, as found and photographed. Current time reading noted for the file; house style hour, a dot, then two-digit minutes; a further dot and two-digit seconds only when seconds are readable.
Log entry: 3.15
